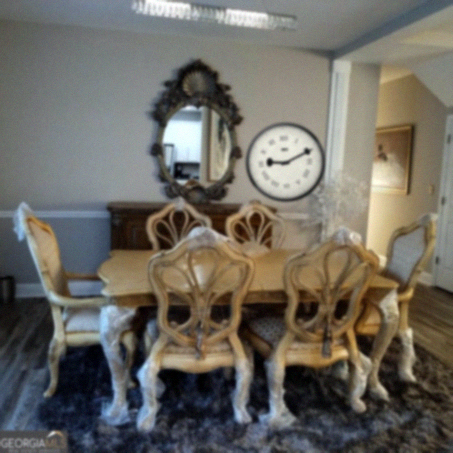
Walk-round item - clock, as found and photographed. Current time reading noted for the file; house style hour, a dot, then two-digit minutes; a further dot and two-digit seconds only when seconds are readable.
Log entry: 9.11
